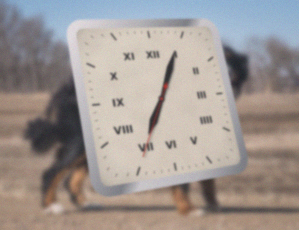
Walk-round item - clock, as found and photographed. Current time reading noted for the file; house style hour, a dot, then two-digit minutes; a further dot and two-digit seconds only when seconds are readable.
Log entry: 7.04.35
